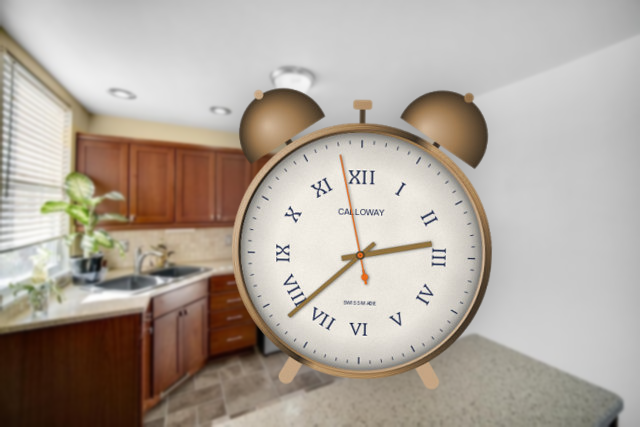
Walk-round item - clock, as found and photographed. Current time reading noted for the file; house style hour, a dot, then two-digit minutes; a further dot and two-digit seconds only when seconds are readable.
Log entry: 2.37.58
